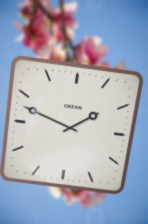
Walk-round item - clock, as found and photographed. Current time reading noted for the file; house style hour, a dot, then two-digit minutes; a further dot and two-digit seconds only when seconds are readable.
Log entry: 1.48
